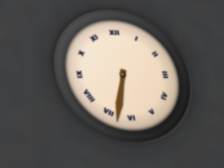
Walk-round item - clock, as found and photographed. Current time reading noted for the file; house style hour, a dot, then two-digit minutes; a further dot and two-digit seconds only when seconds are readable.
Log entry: 6.33
